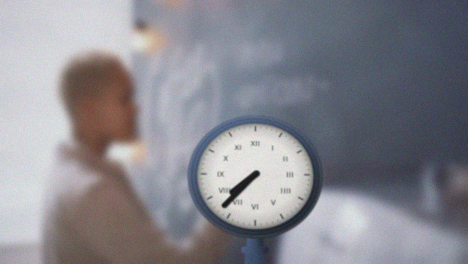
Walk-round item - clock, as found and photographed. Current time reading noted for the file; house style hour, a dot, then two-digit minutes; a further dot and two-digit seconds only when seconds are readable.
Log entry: 7.37
